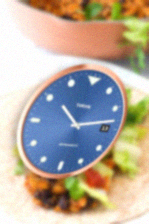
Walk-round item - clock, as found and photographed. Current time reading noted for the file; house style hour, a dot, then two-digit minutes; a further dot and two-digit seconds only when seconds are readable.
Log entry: 10.13
